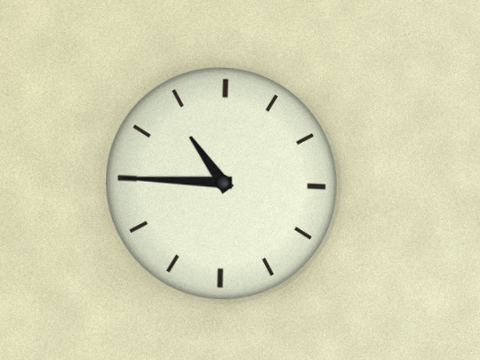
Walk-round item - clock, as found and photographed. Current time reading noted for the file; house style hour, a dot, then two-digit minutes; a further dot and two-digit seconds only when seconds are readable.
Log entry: 10.45
